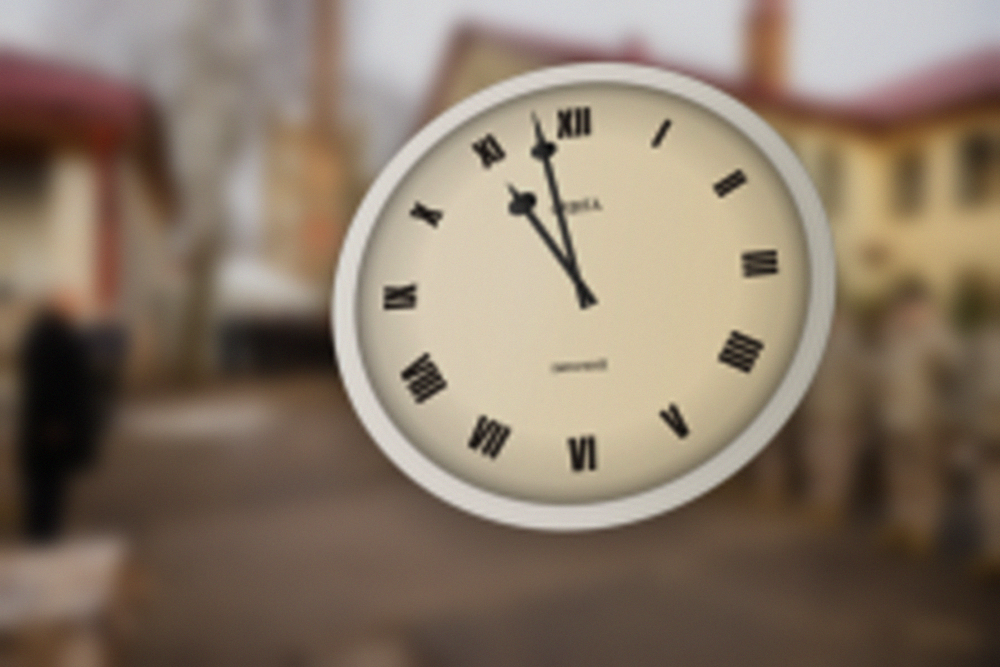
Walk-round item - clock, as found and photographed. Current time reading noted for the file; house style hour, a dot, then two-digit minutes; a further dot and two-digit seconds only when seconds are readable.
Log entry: 10.58
